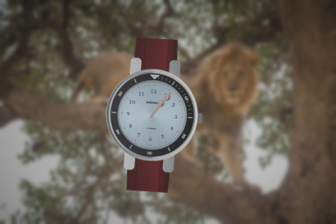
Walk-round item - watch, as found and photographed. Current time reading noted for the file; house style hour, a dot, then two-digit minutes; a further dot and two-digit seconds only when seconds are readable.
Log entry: 1.06
